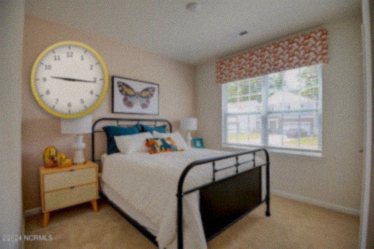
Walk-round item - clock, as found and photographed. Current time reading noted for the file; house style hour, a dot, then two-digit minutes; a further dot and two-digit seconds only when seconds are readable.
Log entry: 9.16
